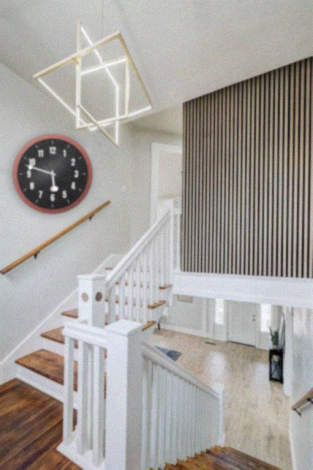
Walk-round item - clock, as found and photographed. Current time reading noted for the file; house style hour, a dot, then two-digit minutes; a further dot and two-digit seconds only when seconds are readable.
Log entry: 5.48
